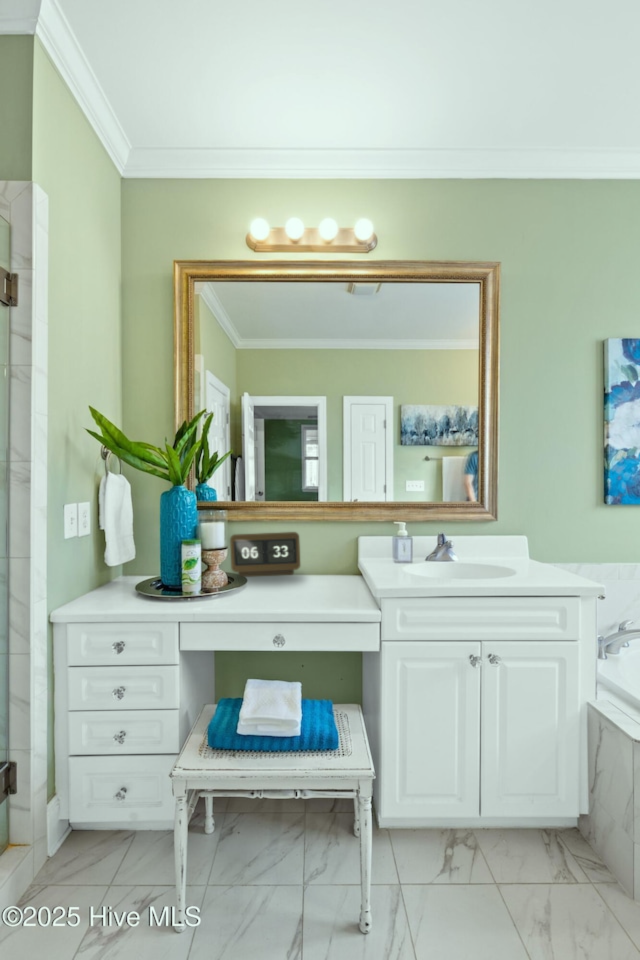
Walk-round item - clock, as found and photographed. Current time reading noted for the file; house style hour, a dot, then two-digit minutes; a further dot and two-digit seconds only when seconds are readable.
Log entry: 6.33
